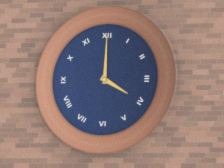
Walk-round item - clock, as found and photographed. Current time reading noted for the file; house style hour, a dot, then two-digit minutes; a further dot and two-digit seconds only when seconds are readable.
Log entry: 4.00
